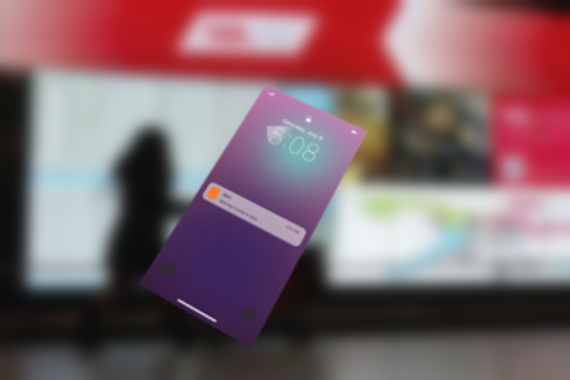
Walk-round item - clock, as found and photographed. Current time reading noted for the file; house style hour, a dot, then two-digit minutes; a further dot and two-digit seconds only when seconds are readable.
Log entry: 5.08
